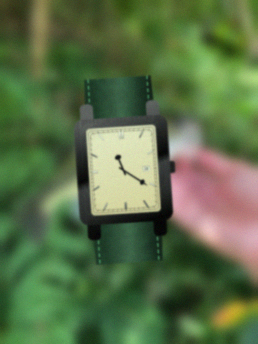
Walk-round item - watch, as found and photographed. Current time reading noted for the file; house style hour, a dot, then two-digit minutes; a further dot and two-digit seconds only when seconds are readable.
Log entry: 11.21
